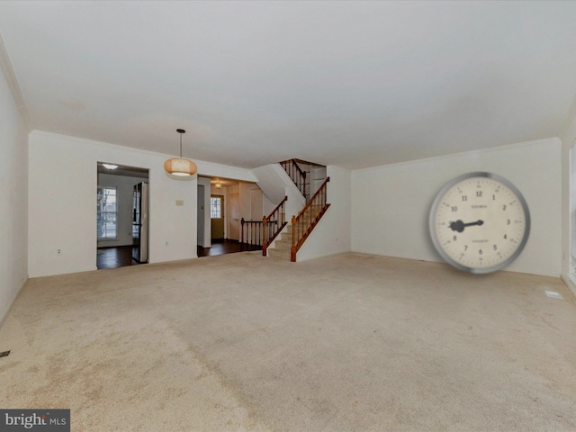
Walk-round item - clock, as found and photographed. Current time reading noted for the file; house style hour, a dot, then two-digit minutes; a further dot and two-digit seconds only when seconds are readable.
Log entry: 8.44
